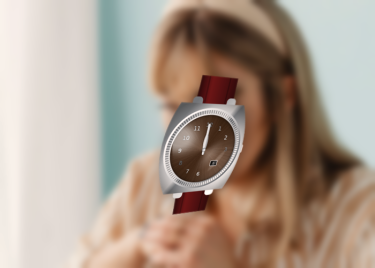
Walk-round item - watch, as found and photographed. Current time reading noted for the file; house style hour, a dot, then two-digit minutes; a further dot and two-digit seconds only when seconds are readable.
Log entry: 12.00
